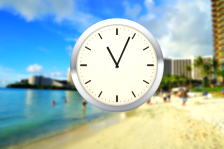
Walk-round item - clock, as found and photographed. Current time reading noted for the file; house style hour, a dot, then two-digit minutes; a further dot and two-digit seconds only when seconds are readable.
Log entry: 11.04
